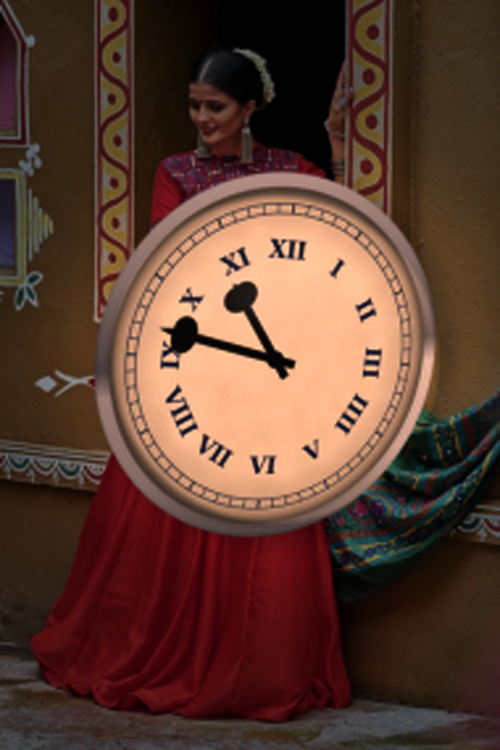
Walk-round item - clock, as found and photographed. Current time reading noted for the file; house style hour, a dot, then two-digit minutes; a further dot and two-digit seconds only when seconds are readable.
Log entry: 10.47
